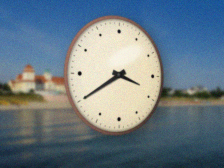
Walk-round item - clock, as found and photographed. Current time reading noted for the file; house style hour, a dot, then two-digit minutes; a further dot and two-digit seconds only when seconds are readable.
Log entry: 3.40
